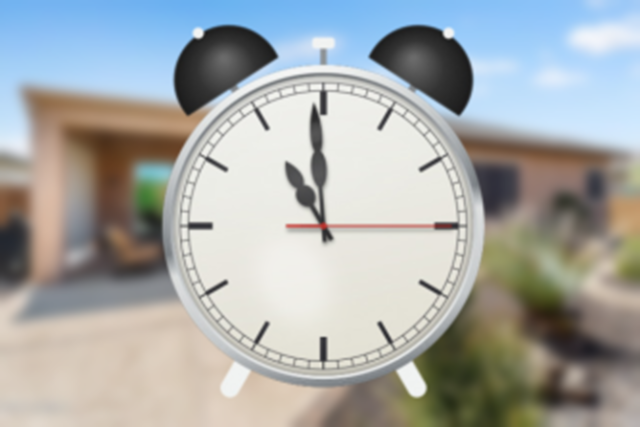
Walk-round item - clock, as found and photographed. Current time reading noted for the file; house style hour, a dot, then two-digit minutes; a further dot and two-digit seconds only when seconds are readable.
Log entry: 10.59.15
